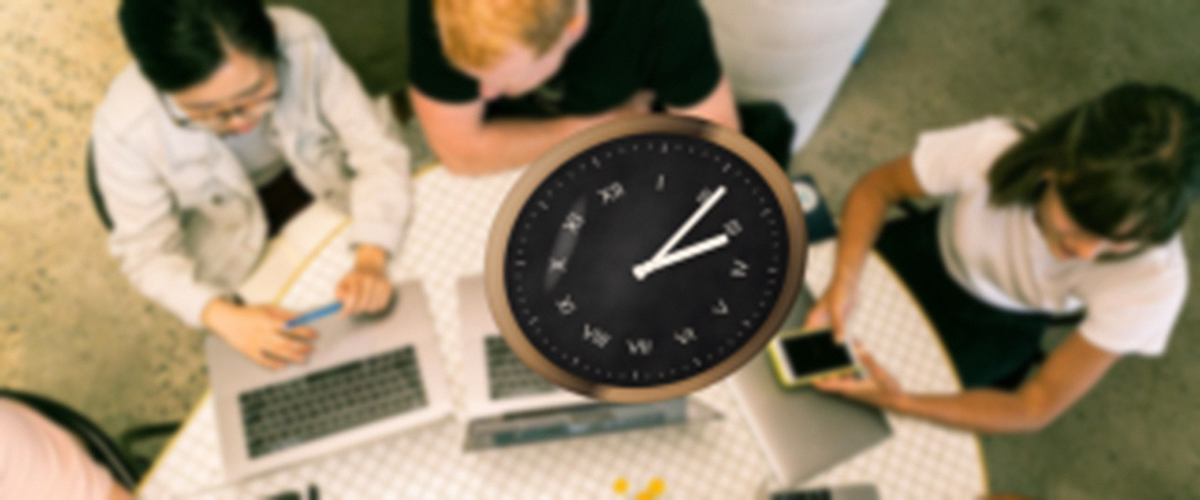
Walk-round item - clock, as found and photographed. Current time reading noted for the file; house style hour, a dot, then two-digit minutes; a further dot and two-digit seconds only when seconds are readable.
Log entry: 3.11
